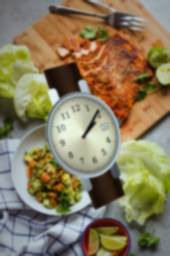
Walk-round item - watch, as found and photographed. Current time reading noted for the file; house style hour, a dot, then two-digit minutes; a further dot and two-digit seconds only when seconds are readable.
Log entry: 2.09
